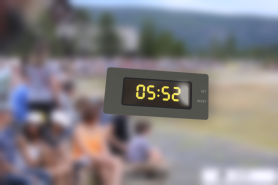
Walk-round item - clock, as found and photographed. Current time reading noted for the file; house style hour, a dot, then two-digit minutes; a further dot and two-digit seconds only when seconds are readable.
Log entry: 5.52
